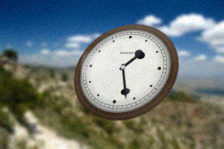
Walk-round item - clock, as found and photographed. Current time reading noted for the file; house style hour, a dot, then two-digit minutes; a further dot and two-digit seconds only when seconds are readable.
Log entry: 1.27
